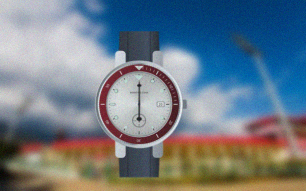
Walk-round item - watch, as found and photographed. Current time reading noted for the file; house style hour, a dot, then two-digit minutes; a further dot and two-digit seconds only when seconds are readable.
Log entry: 6.00
